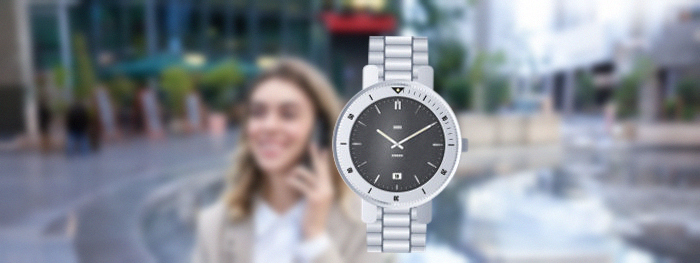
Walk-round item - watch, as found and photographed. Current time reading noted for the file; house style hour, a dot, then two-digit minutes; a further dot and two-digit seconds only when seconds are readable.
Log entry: 10.10
